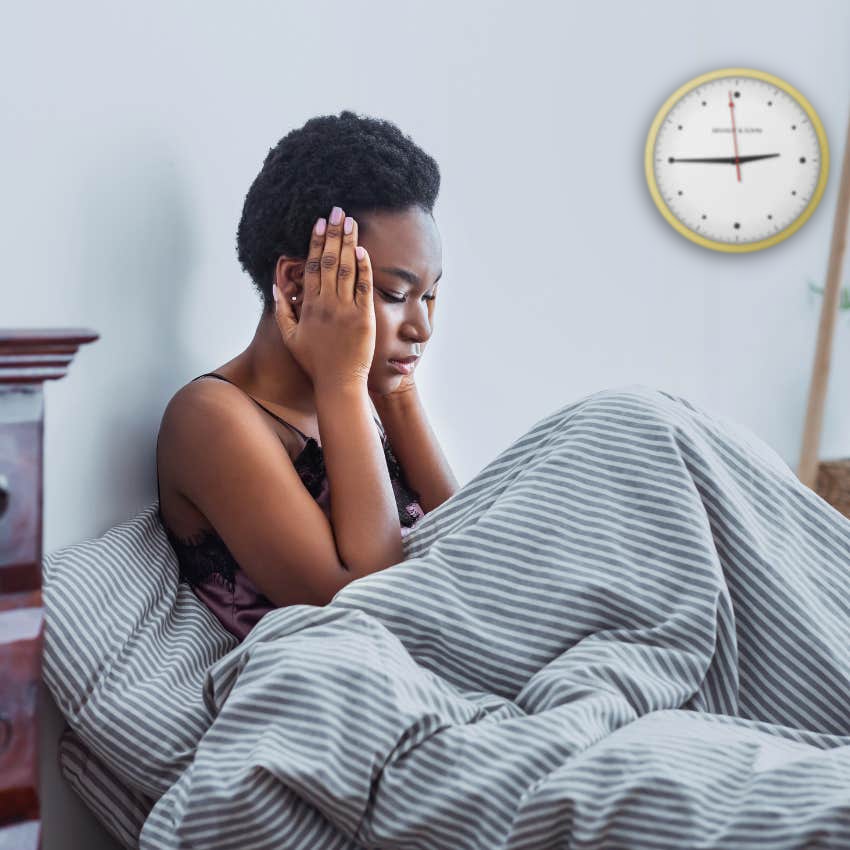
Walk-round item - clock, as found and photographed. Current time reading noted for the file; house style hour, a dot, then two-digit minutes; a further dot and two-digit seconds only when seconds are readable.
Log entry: 2.44.59
